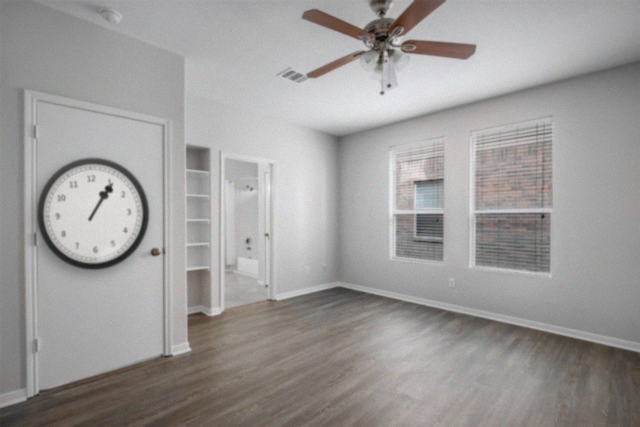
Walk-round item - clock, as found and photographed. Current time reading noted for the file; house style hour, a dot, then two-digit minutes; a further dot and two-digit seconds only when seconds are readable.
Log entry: 1.06
